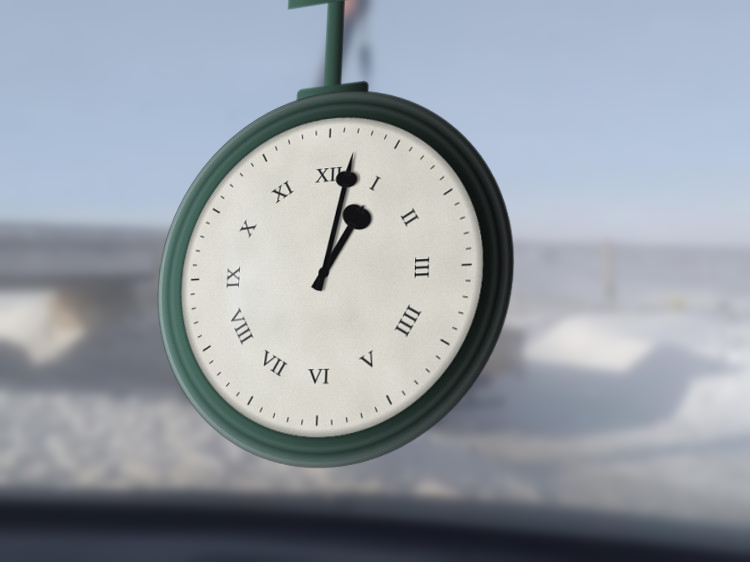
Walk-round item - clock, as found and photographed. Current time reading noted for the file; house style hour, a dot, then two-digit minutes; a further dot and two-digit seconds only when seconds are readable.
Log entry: 1.02
